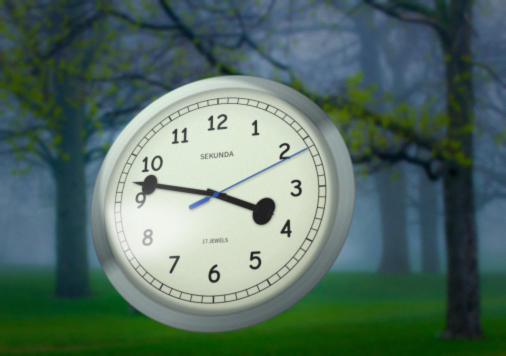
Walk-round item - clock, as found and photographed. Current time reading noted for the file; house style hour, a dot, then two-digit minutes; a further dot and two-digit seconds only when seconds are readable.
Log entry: 3.47.11
